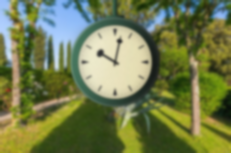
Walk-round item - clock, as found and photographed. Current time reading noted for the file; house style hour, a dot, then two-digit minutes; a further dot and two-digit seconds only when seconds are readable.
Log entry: 10.02
